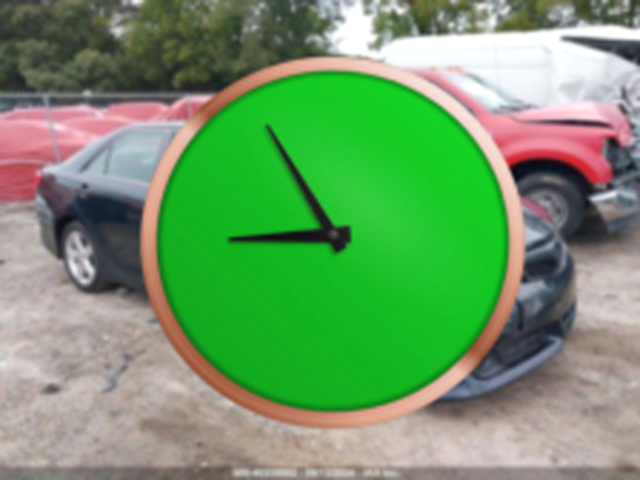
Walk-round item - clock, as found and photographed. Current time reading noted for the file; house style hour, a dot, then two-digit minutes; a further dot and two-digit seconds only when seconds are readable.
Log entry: 8.55
